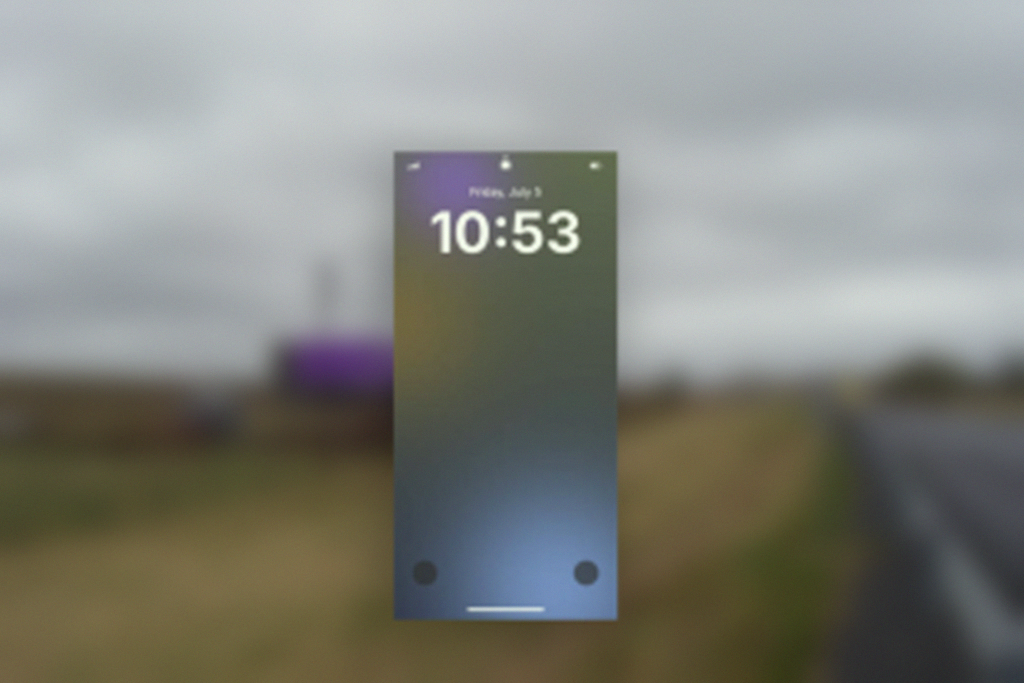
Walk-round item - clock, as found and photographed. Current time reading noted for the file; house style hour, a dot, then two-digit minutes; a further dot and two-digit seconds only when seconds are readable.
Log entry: 10.53
